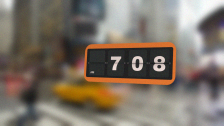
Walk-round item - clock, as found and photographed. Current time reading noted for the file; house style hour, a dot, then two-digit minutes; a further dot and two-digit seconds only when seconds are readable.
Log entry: 7.08
